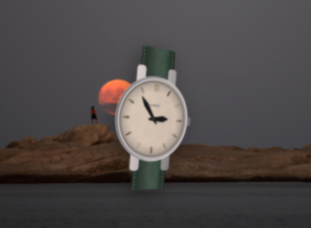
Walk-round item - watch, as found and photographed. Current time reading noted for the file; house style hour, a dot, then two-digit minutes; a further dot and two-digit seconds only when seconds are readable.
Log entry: 2.54
